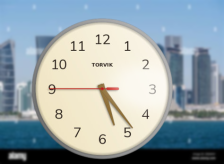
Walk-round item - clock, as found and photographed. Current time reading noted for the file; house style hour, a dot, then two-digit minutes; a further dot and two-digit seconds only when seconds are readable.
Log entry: 5.23.45
